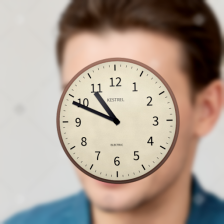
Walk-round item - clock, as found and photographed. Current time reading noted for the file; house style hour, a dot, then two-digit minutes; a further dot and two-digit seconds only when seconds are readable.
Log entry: 10.49
